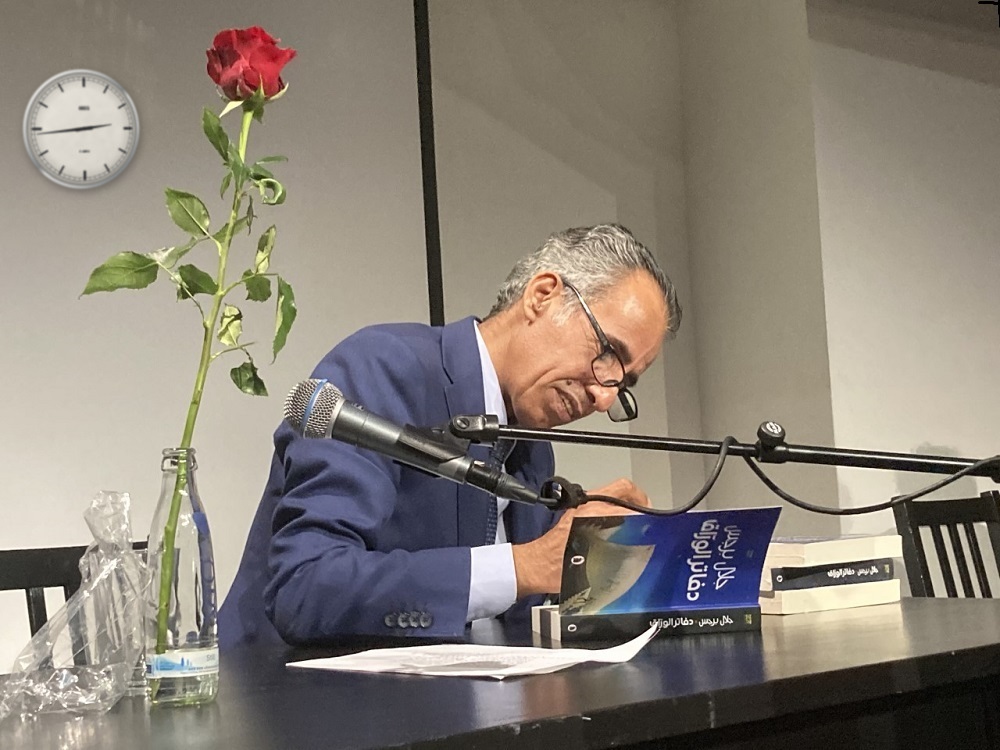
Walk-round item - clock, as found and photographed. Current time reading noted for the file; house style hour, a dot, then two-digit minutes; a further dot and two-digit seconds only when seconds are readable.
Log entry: 2.44
